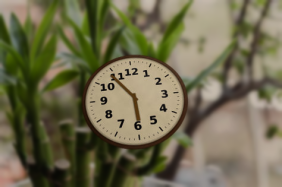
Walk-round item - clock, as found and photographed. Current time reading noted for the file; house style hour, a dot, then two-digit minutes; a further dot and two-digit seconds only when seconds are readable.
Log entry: 5.54
